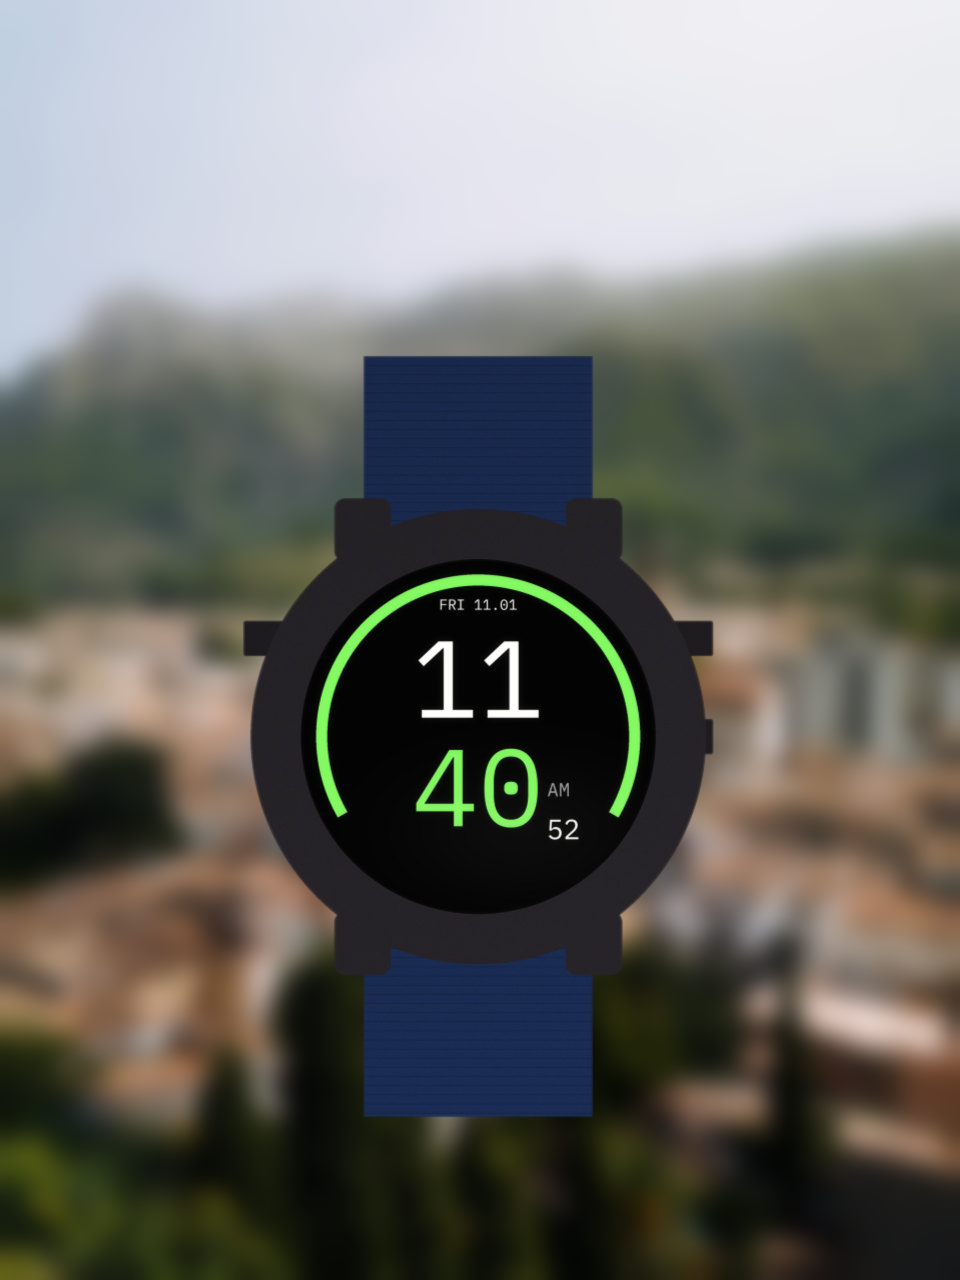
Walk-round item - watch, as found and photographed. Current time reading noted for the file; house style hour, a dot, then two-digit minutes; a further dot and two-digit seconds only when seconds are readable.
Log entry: 11.40.52
